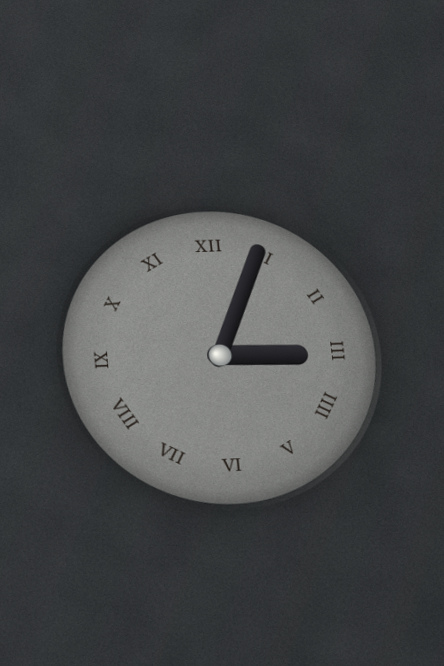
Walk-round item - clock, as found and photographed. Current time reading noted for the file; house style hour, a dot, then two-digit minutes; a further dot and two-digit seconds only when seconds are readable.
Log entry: 3.04
